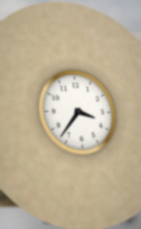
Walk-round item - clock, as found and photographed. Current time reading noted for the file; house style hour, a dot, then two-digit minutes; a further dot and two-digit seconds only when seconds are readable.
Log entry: 3.37
